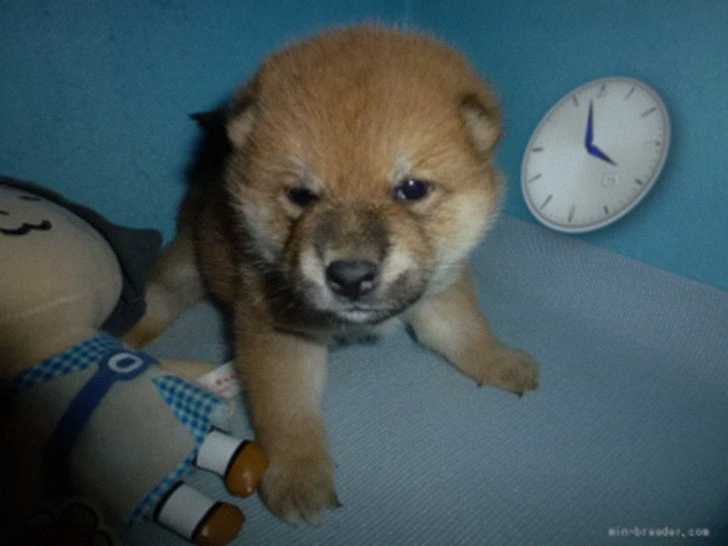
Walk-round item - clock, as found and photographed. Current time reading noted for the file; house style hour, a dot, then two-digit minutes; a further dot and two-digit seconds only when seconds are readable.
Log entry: 3.58
